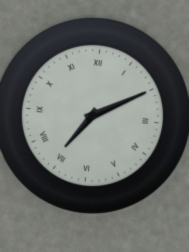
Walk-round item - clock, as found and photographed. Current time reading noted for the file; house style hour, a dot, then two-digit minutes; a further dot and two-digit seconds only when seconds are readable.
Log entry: 7.10
